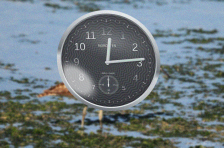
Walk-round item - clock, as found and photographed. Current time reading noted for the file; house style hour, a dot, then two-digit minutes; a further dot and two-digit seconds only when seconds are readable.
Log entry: 12.14
